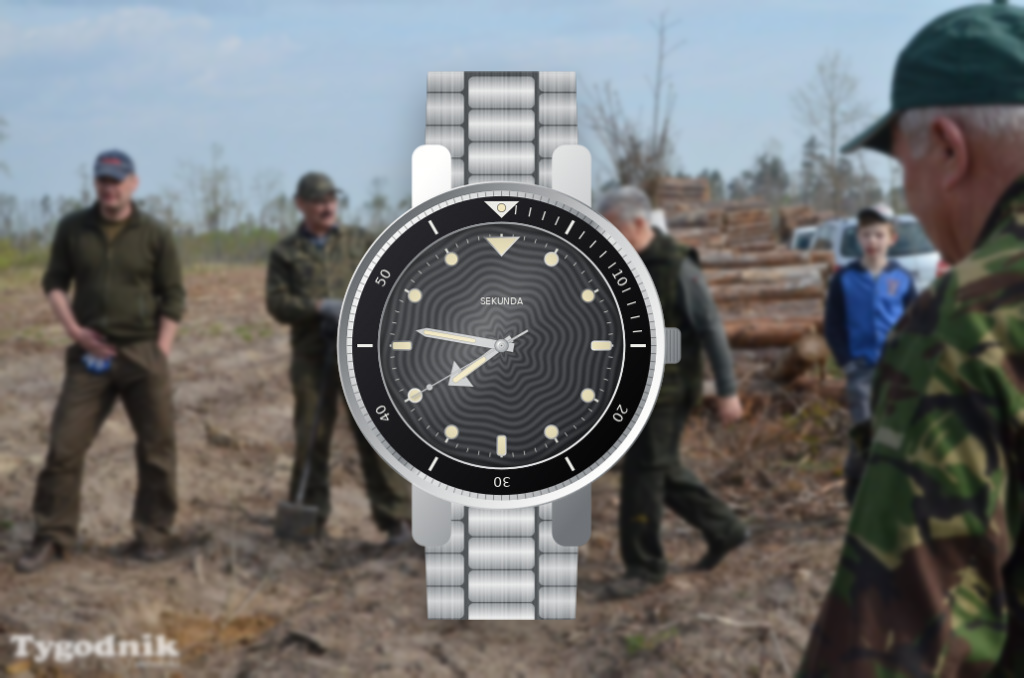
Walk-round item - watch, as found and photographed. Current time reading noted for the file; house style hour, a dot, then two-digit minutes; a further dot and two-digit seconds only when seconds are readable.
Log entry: 7.46.40
